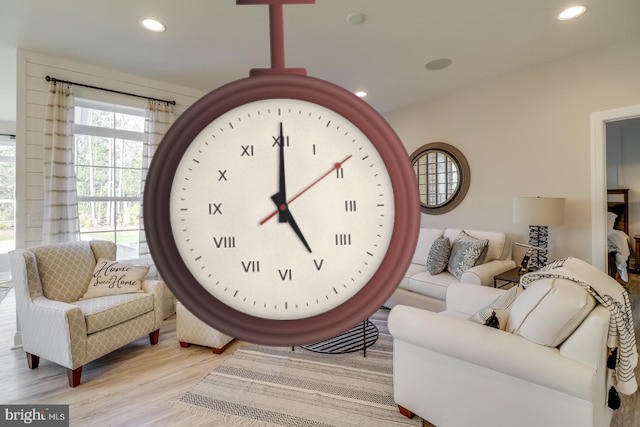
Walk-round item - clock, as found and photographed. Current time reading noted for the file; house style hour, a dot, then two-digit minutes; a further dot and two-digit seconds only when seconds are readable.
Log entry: 5.00.09
